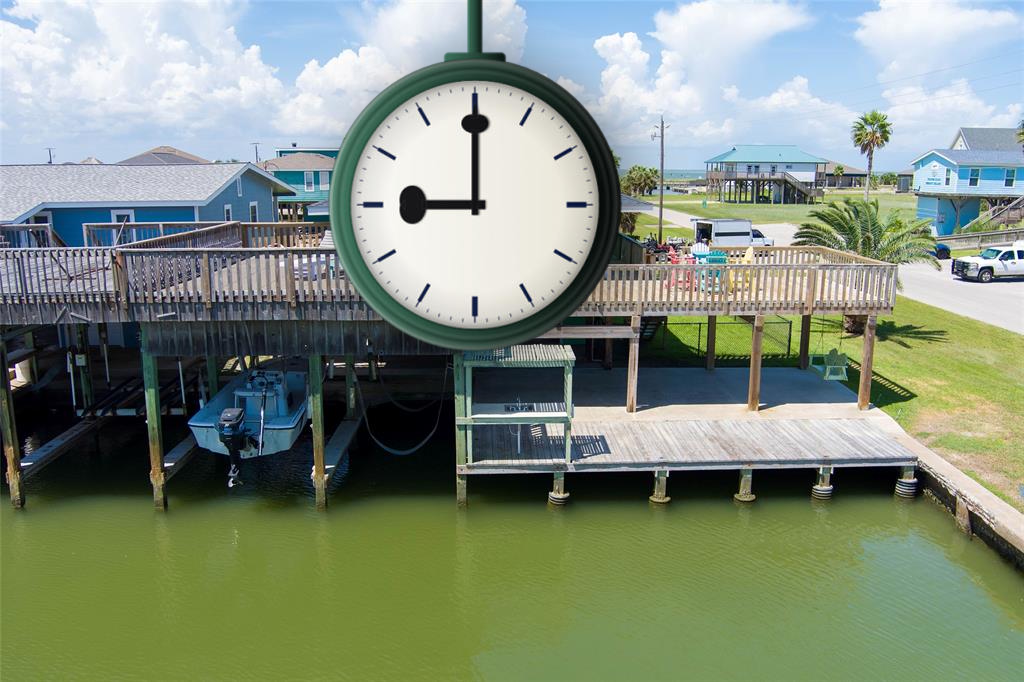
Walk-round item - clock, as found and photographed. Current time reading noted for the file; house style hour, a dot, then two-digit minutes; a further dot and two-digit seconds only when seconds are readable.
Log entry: 9.00
